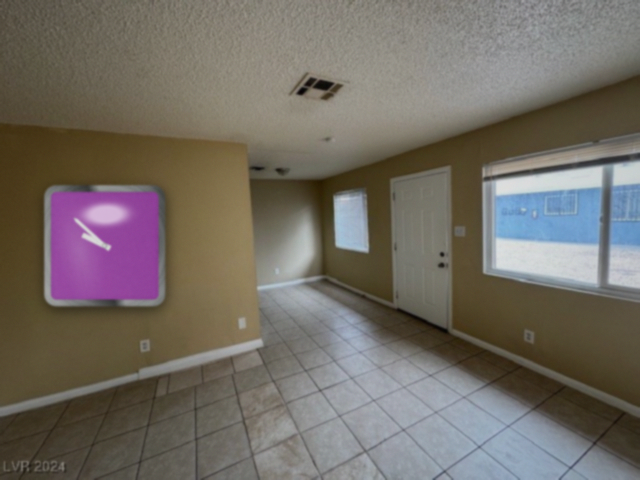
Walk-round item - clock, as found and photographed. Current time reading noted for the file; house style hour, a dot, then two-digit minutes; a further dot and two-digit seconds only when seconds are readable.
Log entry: 9.52
